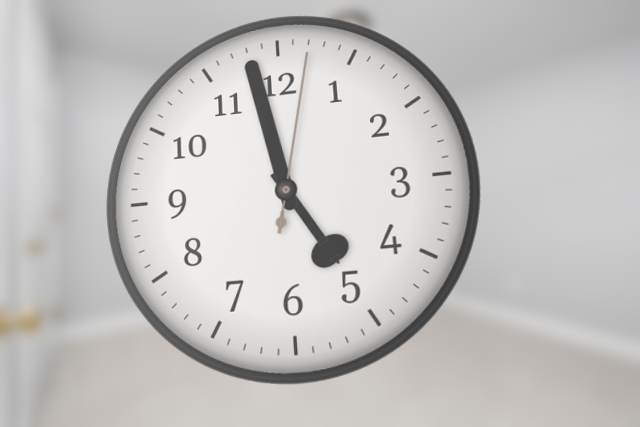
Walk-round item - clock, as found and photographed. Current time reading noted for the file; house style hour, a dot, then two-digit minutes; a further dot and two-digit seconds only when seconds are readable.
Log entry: 4.58.02
